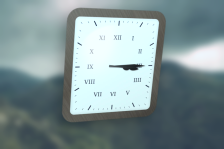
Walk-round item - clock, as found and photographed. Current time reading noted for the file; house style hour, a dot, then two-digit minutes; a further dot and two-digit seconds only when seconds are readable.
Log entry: 3.15
